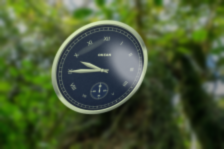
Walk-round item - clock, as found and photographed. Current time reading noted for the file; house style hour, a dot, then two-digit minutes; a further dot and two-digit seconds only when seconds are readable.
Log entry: 9.45
